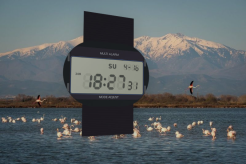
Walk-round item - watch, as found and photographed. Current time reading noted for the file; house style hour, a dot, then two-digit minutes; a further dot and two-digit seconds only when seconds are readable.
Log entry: 18.27.31
